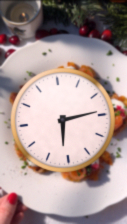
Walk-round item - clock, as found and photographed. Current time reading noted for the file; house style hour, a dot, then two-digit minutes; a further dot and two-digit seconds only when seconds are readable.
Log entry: 6.14
